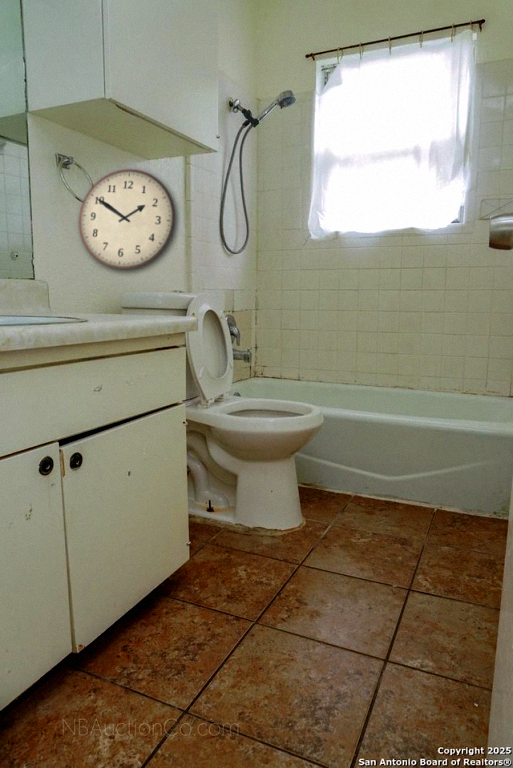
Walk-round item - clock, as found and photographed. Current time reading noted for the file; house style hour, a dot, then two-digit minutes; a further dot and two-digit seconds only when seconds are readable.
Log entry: 1.50
